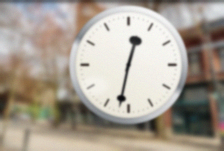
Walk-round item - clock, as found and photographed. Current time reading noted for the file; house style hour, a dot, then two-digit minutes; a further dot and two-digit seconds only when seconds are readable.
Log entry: 12.32
